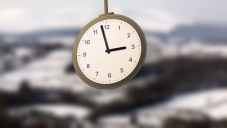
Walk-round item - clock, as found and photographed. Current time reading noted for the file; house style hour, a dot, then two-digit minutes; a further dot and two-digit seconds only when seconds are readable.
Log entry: 2.58
